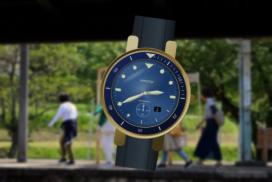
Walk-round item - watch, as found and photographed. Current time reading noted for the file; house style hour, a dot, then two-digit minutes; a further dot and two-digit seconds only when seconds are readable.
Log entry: 2.40
